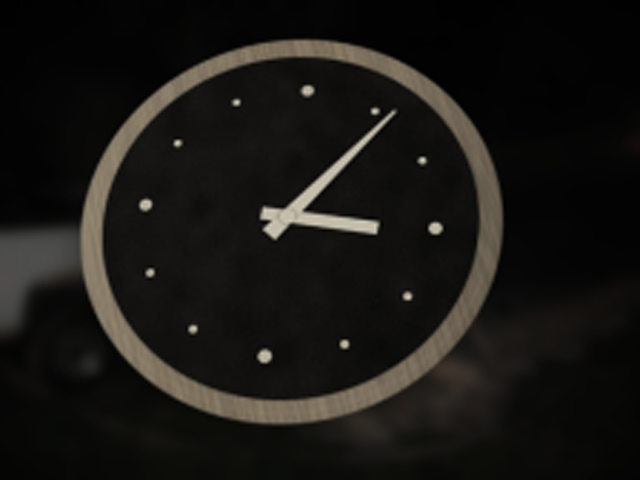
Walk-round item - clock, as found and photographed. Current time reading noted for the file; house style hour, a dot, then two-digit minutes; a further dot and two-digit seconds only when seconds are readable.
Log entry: 3.06
